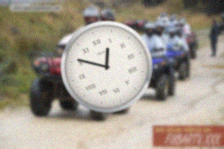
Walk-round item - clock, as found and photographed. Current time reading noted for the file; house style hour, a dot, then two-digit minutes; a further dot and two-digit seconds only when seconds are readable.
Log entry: 12.51
